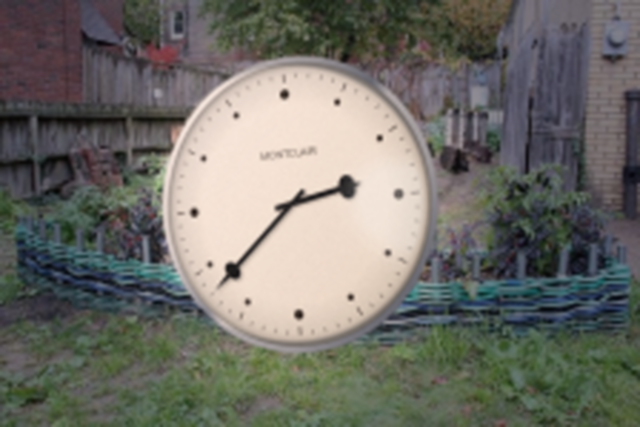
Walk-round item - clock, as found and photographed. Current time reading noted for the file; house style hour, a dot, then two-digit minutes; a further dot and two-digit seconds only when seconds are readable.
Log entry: 2.38
